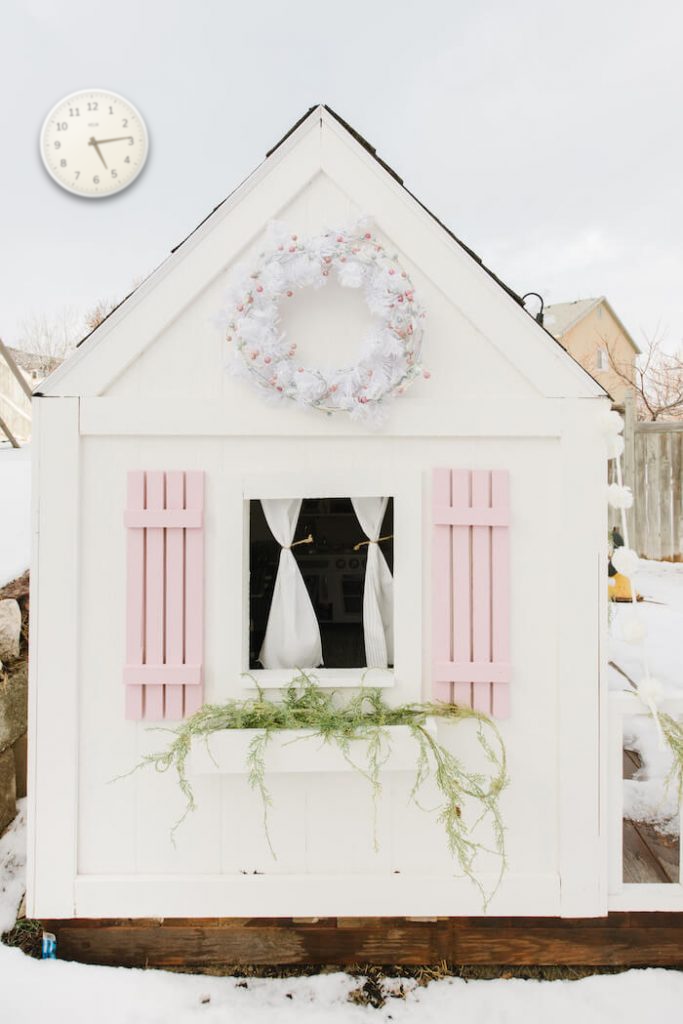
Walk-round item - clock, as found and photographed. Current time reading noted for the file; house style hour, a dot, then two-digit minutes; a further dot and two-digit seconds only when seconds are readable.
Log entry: 5.14
